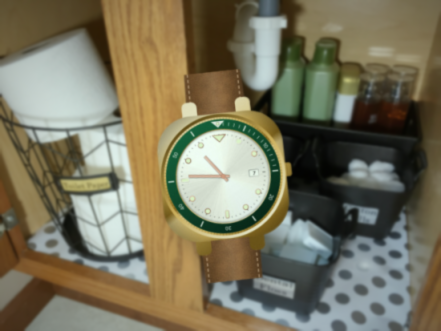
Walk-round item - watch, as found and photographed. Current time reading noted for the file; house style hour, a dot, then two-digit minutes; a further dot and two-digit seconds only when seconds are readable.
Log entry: 10.46
